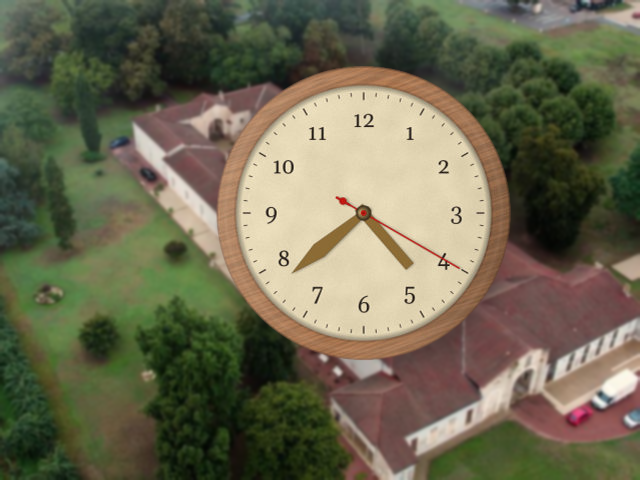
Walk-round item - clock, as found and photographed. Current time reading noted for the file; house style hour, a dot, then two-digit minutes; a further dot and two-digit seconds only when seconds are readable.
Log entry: 4.38.20
